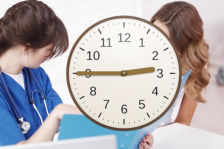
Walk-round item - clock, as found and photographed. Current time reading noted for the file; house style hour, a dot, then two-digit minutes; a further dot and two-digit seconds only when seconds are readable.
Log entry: 2.45
